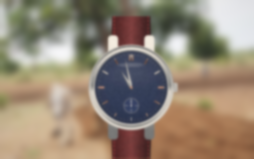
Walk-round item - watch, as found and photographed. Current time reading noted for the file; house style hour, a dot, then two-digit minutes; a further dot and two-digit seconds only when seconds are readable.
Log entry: 10.58
